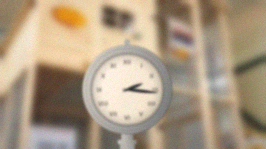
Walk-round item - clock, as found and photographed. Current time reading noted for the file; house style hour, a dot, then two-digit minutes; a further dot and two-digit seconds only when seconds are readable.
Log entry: 2.16
